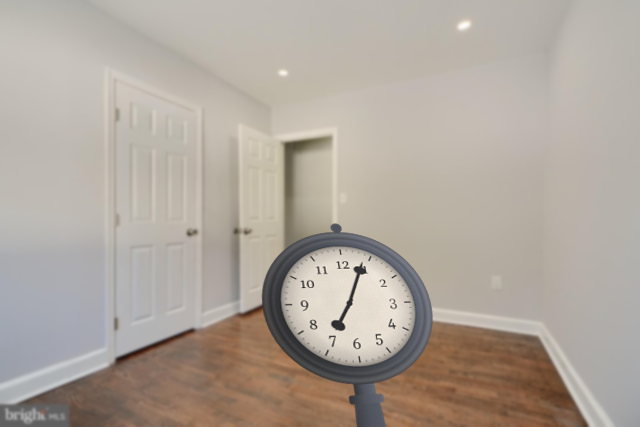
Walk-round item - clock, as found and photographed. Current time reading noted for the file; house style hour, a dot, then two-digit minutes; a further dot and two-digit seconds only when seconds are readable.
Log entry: 7.04
